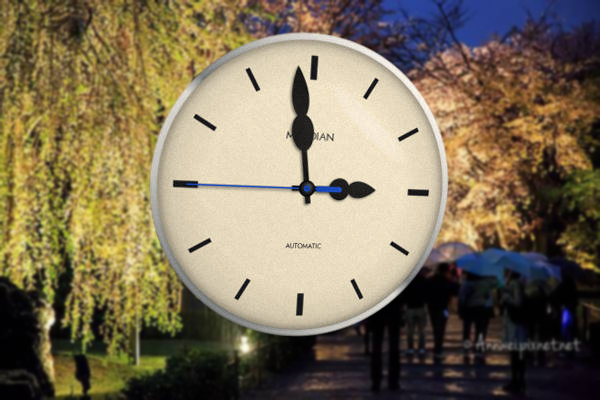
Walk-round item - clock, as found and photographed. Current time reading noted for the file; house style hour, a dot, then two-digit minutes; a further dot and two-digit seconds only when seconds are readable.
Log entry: 2.58.45
